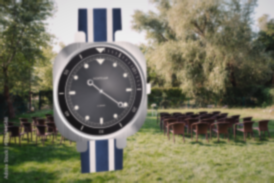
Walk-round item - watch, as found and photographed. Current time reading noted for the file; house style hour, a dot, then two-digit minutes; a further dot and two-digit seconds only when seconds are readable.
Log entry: 10.21
